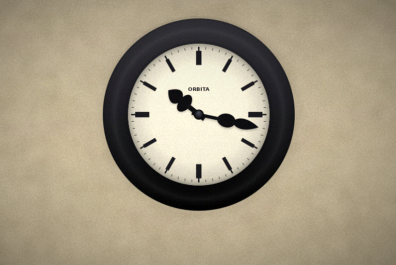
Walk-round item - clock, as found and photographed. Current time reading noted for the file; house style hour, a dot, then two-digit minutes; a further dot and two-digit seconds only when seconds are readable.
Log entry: 10.17
